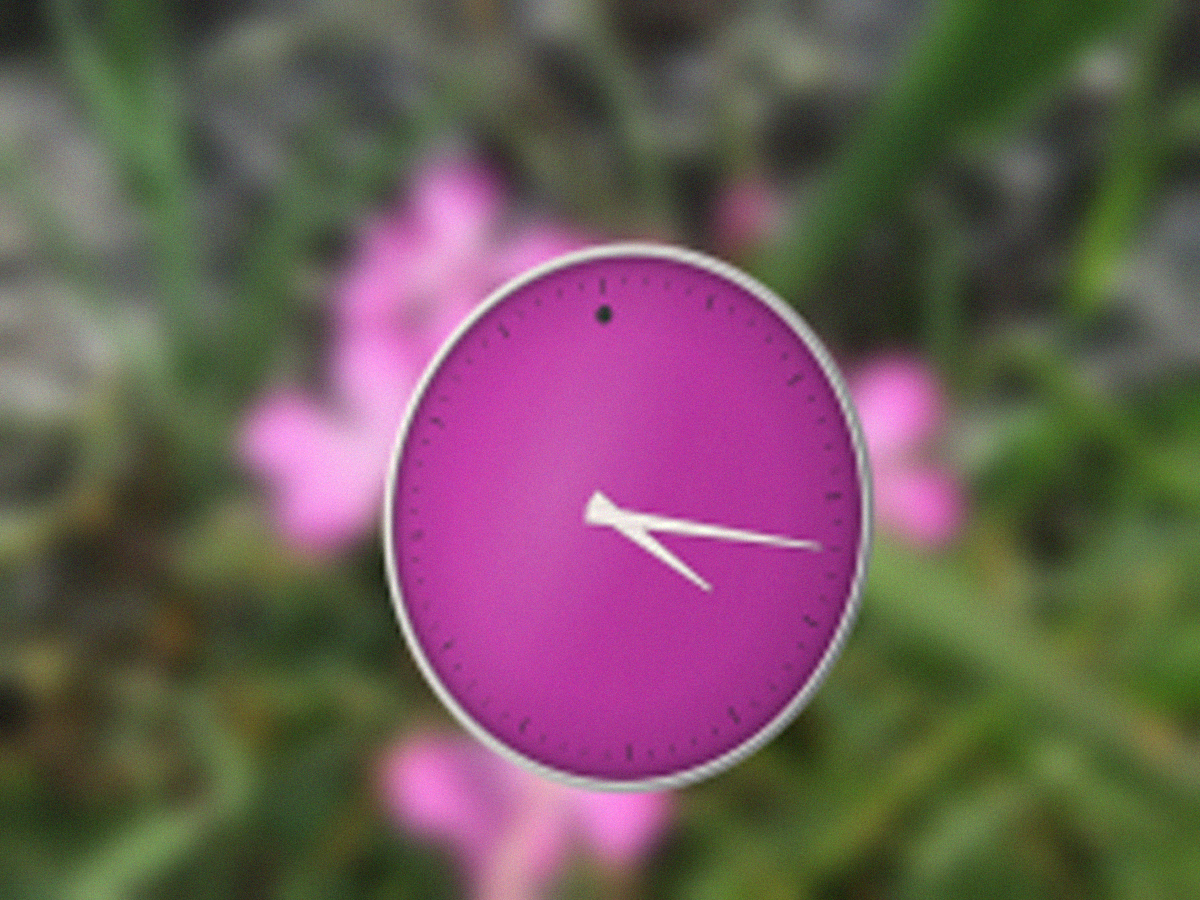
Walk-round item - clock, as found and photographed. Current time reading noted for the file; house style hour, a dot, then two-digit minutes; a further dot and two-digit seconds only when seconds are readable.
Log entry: 4.17
